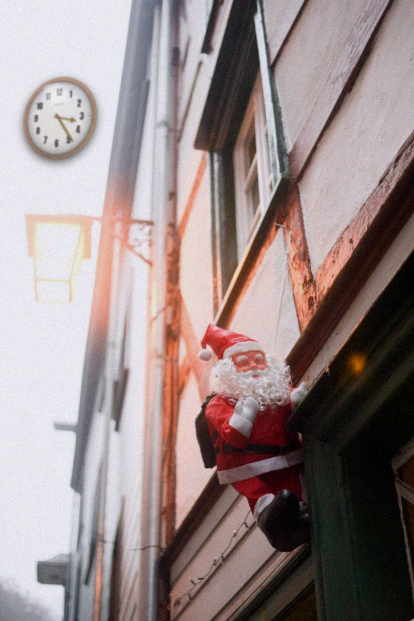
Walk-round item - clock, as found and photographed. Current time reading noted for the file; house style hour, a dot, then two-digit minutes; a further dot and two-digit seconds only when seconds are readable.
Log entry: 3.24
